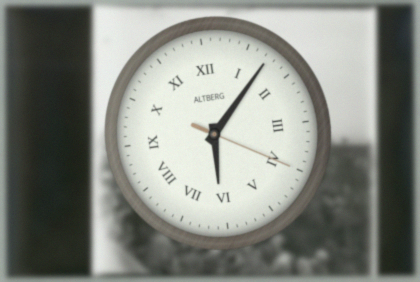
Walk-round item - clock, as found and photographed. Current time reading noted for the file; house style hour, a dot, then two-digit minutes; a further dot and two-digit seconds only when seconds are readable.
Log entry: 6.07.20
